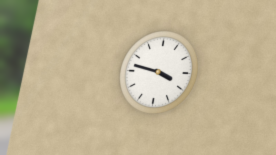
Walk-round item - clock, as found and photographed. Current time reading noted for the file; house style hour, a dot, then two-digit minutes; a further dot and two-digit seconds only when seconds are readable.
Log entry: 3.47
